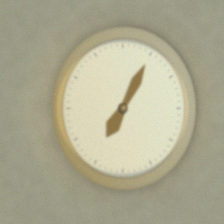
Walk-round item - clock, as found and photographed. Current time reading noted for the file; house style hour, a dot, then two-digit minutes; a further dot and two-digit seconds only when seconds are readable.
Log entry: 7.05
